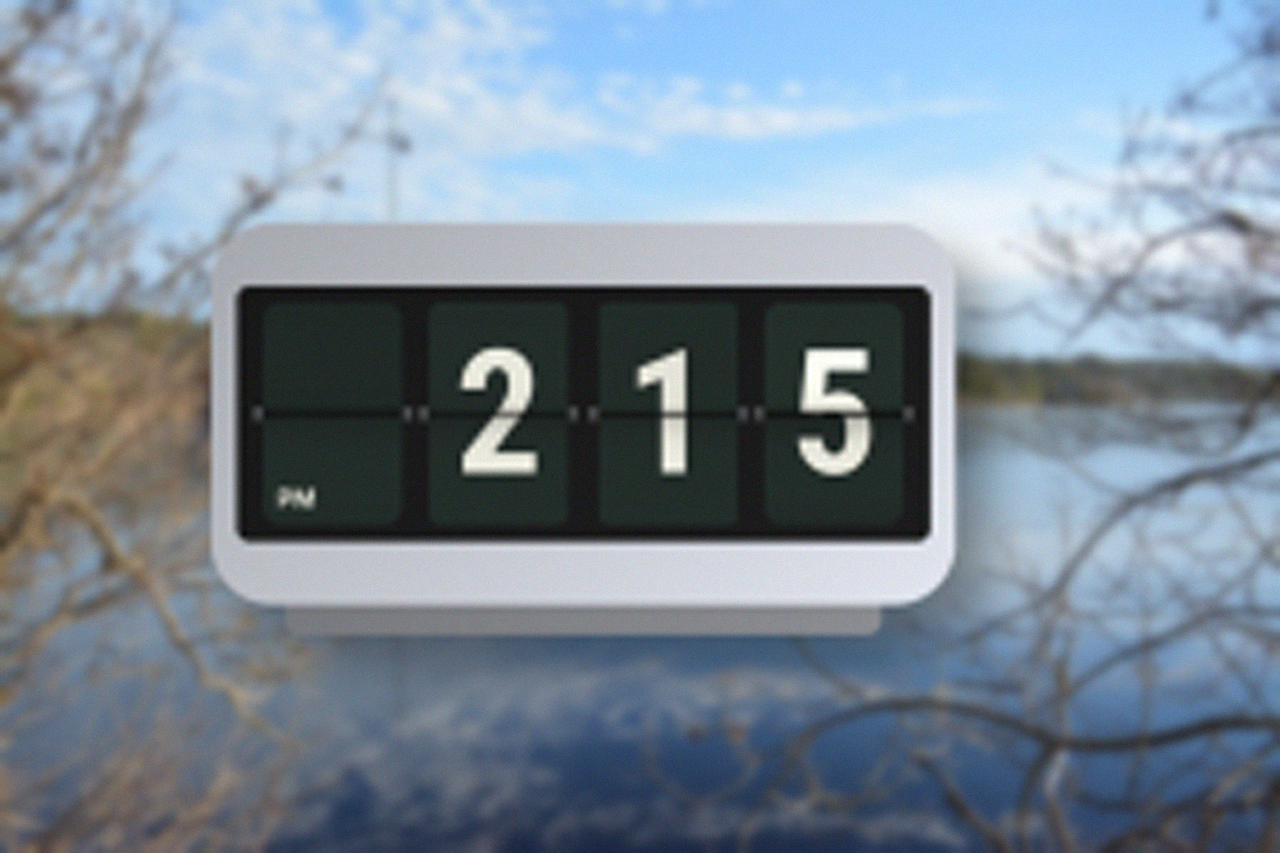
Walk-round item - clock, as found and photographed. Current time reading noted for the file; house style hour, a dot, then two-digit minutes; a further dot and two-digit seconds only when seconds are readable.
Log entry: 2.15
